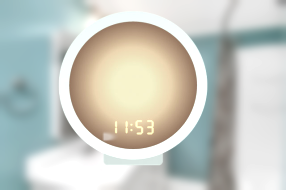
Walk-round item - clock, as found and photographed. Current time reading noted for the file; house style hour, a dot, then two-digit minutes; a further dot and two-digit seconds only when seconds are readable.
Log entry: 11.53
